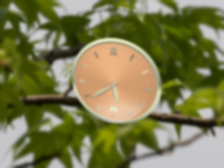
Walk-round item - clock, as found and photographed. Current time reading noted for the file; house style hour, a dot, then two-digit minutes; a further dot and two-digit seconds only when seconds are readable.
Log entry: 5.39
